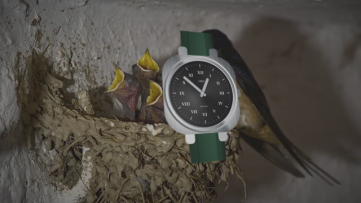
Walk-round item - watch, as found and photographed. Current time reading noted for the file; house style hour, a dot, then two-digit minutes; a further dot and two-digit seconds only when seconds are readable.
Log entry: 12.52
